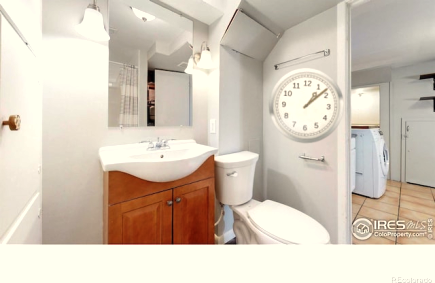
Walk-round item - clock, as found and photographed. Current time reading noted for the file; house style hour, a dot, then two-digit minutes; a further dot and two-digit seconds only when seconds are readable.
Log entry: 1.08
